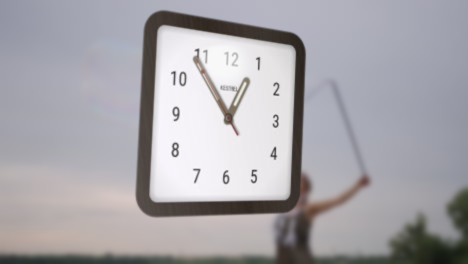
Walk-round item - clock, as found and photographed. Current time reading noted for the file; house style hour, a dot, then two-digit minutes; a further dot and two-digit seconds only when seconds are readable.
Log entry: 12.53.54
